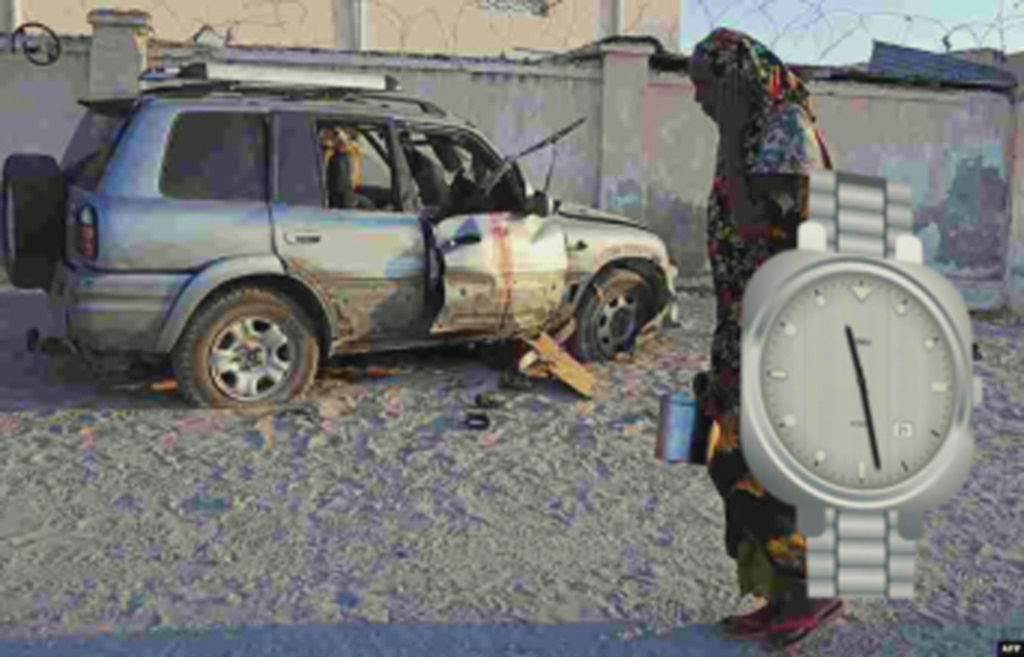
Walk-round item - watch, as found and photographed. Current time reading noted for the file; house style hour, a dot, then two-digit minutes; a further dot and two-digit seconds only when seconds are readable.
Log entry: 11.28
